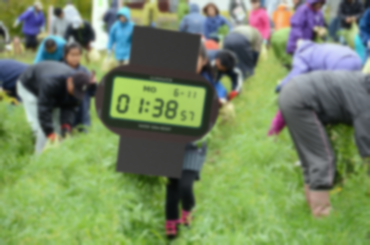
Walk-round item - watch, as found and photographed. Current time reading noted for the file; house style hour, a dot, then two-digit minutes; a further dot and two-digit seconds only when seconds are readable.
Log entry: 1.38
